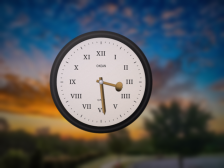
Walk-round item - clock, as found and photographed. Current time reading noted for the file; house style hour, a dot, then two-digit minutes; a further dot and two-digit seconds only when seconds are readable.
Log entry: 3.29
